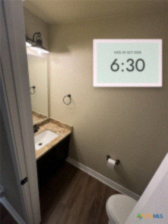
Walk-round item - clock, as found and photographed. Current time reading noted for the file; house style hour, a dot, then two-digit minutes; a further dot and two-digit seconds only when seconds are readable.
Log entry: 6.30
